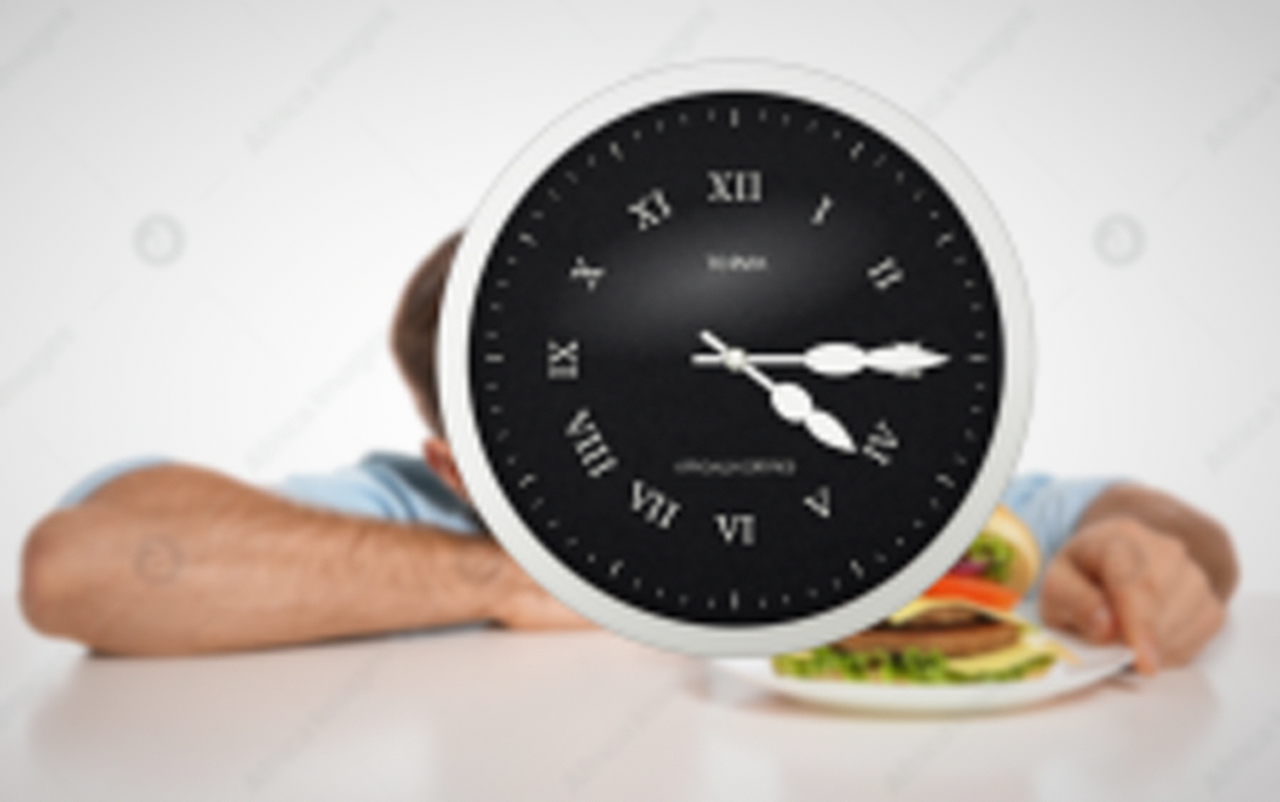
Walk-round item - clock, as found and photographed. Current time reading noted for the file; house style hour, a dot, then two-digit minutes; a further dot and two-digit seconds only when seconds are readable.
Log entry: 4.15
